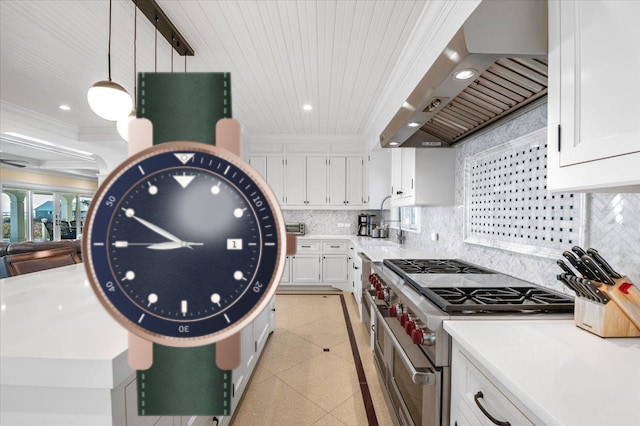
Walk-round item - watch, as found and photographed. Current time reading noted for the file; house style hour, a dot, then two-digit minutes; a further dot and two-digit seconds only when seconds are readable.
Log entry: 8.49.45
